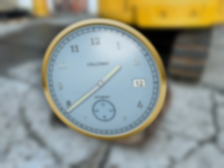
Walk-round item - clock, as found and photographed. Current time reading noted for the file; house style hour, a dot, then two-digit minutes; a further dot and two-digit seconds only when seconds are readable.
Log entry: 1.39
